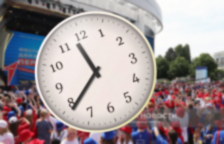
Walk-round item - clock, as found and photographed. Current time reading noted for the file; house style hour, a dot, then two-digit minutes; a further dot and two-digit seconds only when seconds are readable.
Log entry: 11.39
